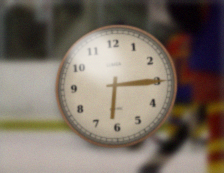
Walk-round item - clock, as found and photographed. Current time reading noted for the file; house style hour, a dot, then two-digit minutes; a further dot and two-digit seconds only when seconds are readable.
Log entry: 6.15
